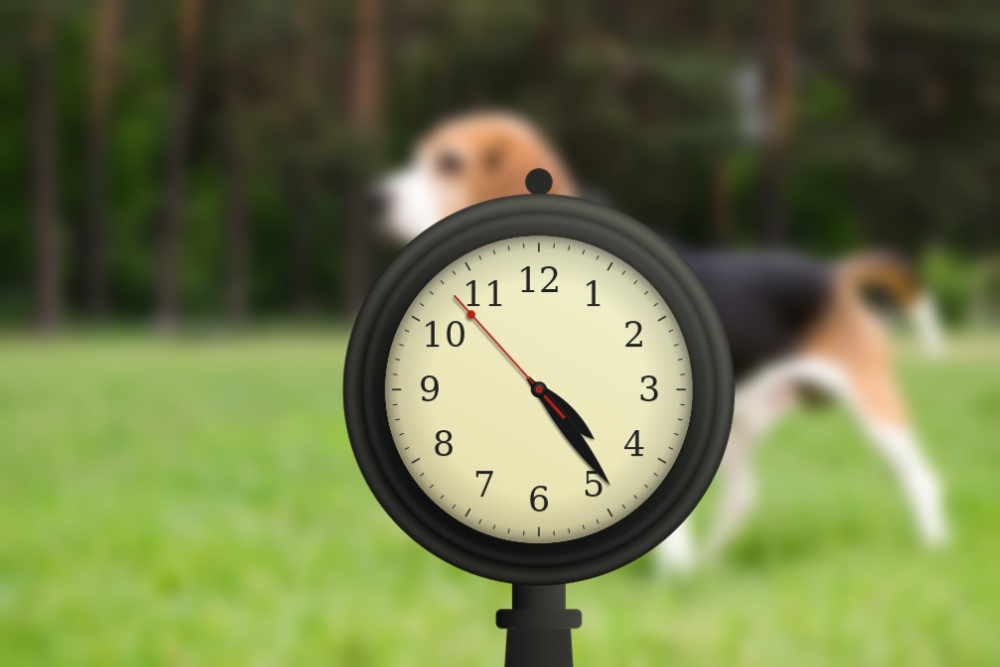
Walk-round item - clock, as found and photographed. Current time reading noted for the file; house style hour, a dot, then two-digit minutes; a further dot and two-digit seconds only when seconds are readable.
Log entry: 4.23.53
